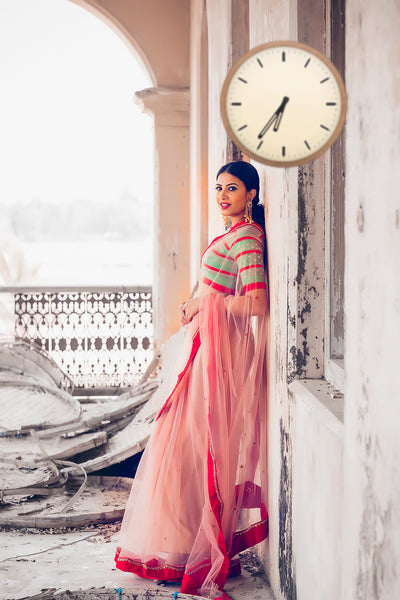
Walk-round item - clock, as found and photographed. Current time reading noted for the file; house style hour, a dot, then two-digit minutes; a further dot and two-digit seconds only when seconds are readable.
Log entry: 6.36
